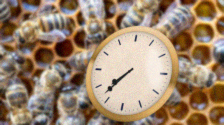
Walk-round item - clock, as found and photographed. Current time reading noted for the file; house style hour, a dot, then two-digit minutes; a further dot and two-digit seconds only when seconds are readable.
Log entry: 7.37
